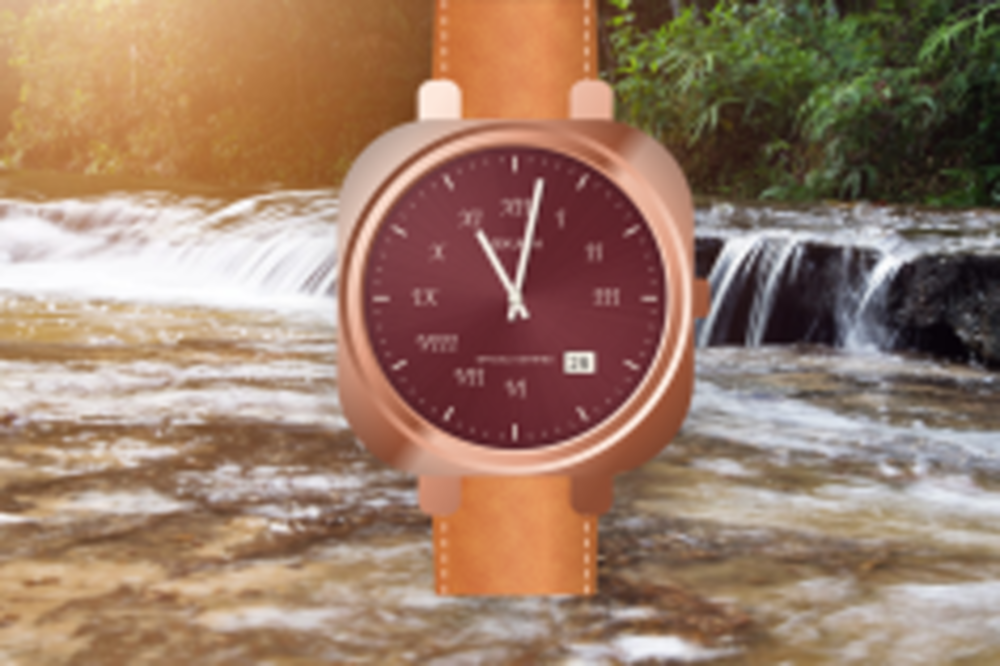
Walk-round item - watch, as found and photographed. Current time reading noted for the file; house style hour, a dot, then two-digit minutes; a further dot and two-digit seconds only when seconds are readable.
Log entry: 11.02
